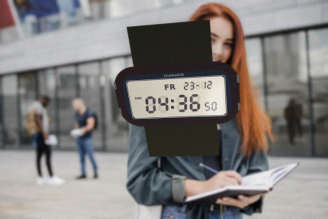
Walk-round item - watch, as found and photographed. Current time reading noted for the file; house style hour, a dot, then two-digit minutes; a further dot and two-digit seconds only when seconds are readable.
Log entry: 4.36.50
